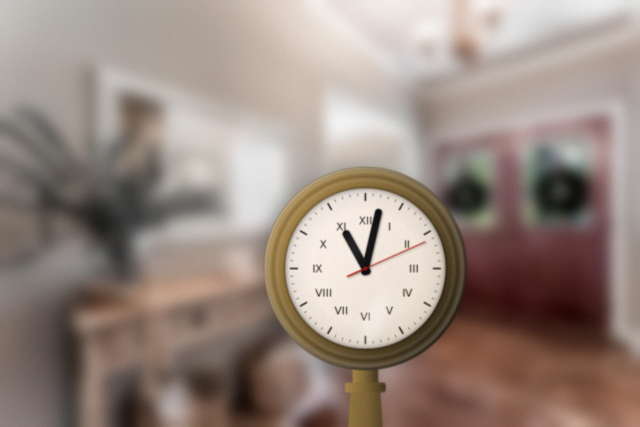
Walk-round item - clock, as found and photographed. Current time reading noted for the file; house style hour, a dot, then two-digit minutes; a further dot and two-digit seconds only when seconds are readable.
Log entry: 11.02.11
